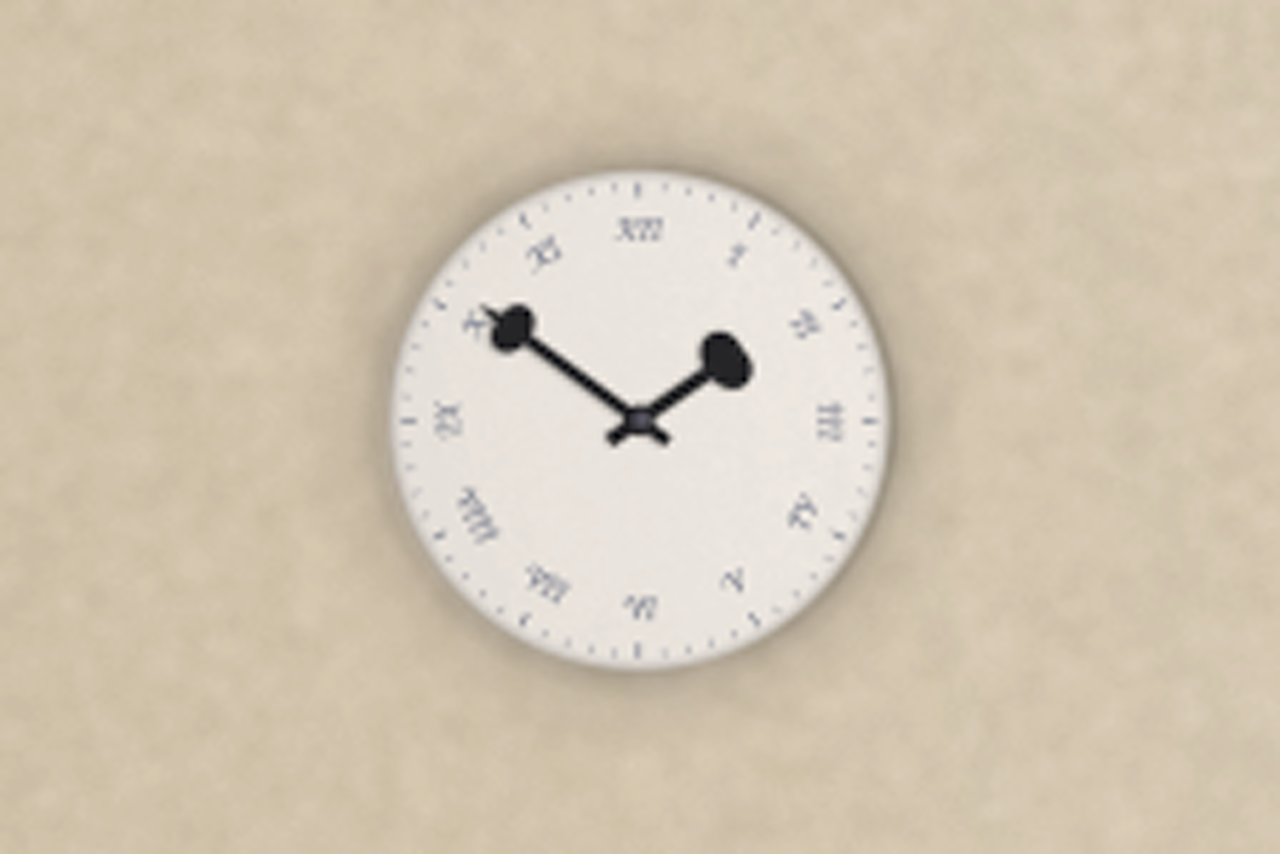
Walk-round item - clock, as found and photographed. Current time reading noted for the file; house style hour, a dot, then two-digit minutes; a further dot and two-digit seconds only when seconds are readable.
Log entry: 1.51
